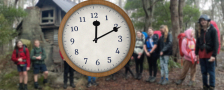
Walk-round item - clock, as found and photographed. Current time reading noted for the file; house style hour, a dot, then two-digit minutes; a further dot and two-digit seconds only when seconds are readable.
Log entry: 12.11
